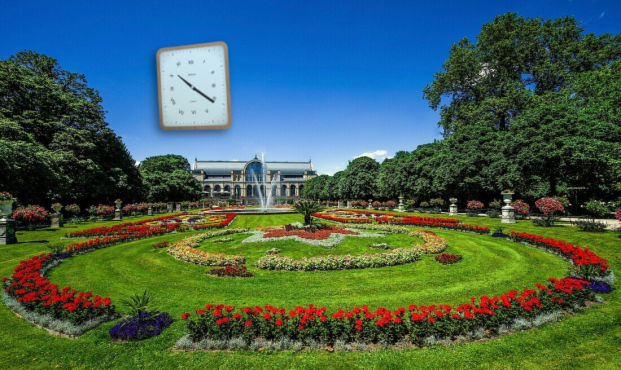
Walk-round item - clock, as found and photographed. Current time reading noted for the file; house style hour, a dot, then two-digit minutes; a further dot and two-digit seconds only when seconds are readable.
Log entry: 10.21
